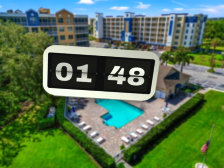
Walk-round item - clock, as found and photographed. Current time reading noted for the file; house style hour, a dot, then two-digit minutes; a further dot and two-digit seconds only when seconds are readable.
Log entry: 1.48
